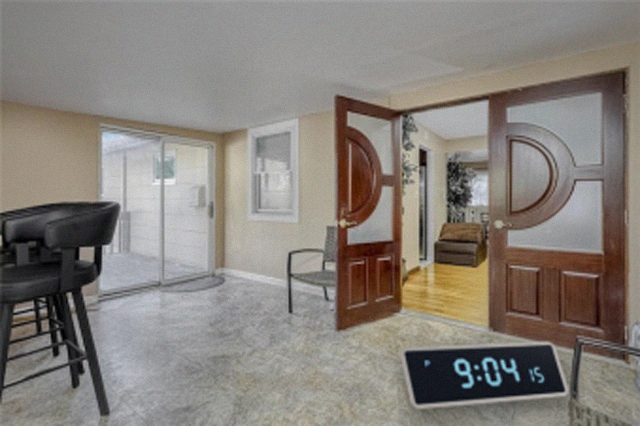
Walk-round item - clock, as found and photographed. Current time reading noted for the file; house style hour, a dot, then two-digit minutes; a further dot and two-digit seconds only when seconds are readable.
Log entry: 9.04.15
